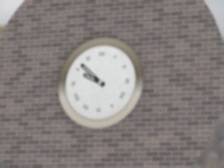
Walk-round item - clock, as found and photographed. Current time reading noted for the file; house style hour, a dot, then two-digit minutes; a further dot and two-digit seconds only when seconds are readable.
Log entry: 9.52
